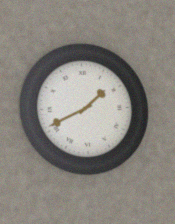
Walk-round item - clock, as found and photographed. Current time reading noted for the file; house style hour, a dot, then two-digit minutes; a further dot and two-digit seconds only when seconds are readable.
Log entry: 1.41
